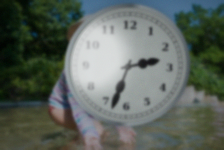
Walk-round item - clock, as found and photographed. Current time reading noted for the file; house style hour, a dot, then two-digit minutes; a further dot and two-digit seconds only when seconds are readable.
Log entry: 2.33
